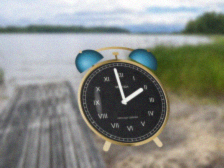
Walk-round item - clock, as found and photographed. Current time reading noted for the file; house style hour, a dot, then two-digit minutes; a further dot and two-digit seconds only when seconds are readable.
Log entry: 1.59
